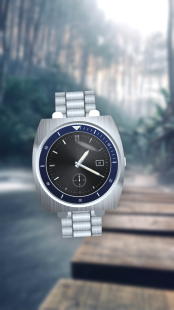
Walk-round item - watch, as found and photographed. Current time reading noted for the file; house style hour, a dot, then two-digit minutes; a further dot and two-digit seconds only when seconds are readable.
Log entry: 1.20
